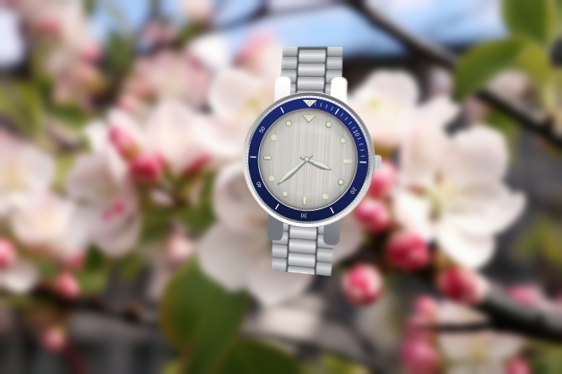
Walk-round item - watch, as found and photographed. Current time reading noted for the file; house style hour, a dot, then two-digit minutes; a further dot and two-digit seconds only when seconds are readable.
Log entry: 3.38
